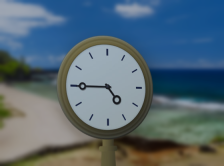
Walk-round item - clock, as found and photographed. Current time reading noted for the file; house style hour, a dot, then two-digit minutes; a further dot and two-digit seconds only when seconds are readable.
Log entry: 4.45
